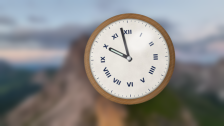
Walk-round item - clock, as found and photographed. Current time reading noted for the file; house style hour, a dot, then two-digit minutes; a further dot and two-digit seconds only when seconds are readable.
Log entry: 9.58
